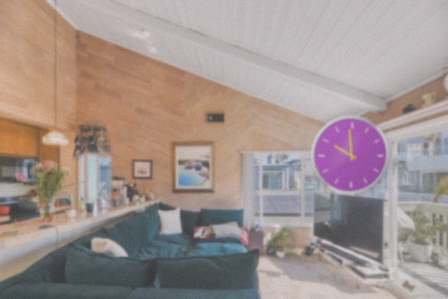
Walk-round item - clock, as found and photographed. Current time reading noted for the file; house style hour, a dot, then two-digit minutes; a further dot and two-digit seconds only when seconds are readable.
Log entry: 9.59
